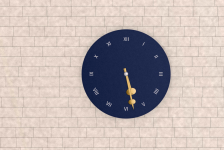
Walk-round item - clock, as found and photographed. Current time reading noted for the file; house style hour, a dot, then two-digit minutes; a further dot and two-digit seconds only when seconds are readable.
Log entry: 5.28
